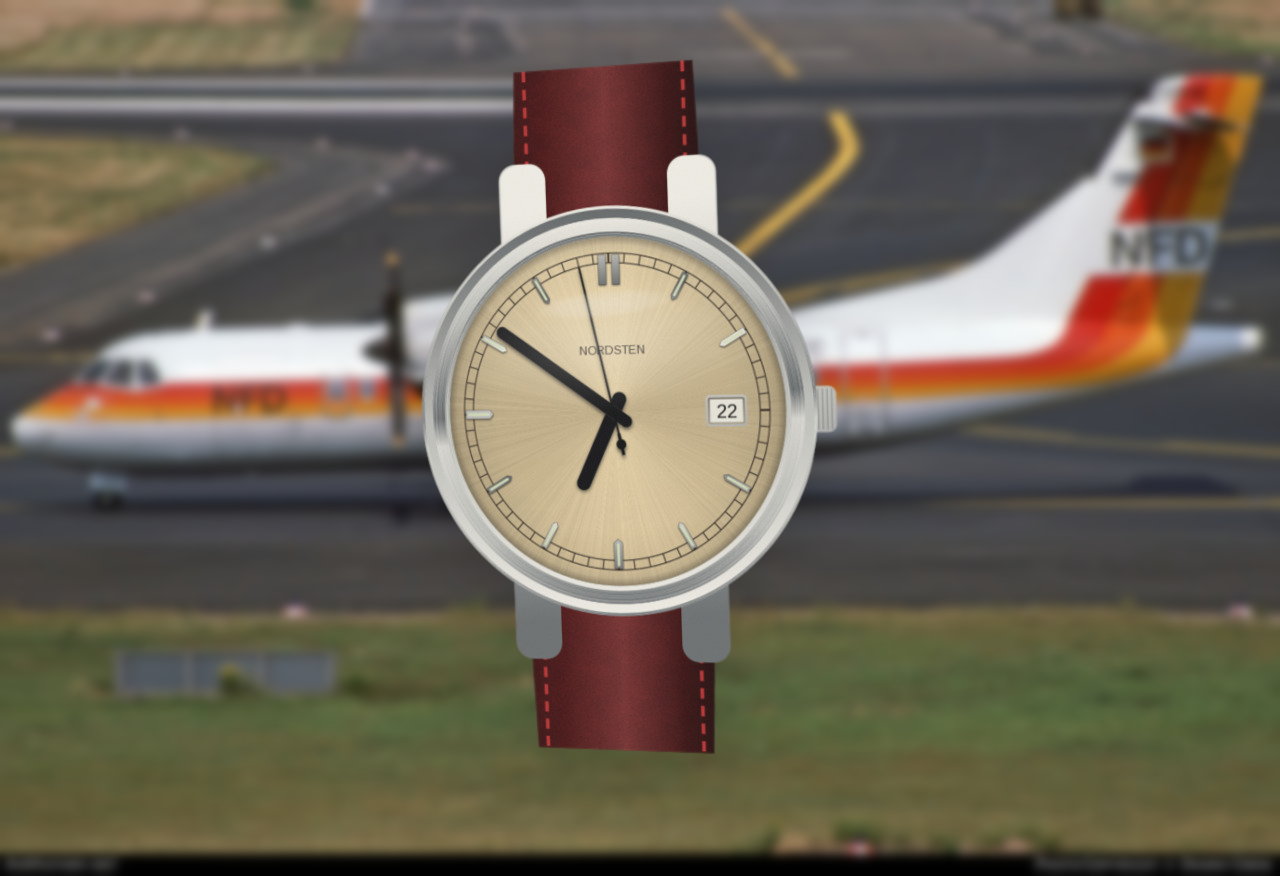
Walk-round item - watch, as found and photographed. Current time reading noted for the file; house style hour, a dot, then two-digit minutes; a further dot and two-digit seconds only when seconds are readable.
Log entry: 6.50.58
